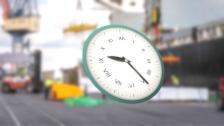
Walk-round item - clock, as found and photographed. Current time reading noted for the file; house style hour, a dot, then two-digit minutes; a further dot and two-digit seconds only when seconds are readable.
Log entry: 9.24
